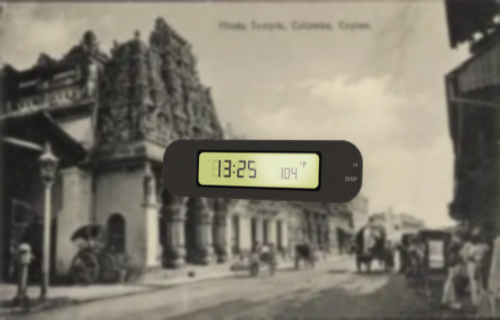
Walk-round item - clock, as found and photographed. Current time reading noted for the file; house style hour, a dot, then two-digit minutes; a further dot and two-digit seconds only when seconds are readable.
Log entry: 13.25
